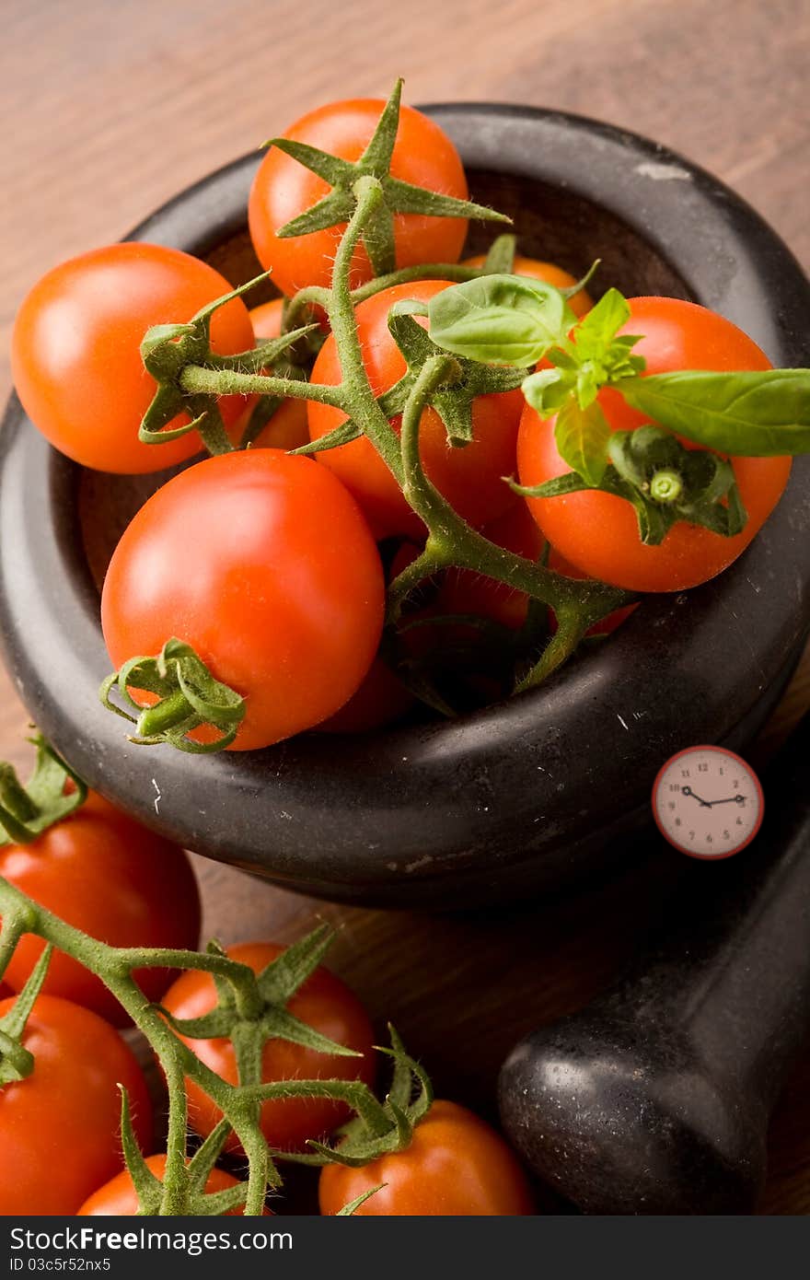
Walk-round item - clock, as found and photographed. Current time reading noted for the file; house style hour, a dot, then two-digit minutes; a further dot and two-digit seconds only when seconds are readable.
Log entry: 10.14
